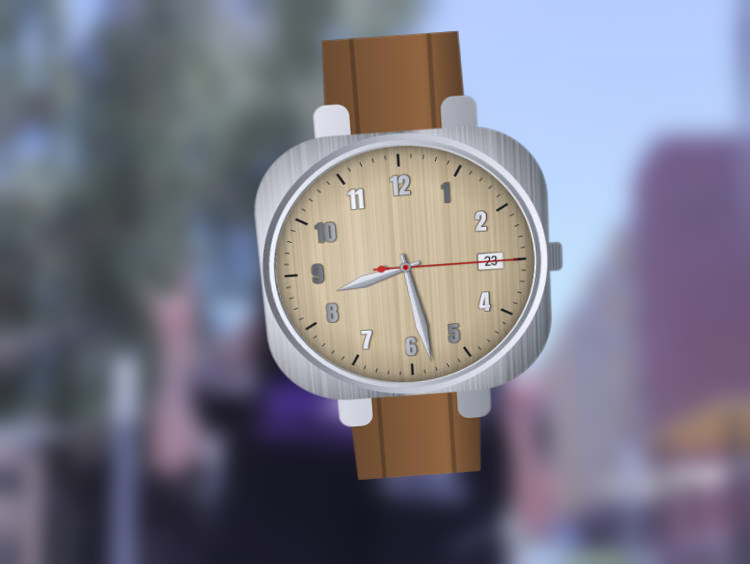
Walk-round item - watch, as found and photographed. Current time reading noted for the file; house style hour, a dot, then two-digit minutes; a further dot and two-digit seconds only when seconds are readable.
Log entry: 8.28.15
